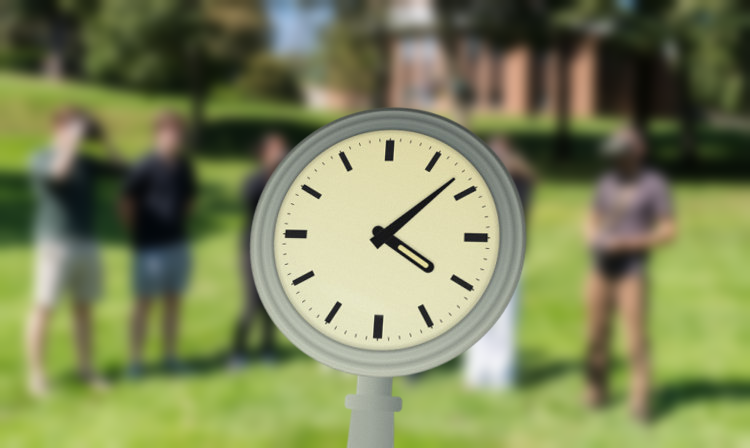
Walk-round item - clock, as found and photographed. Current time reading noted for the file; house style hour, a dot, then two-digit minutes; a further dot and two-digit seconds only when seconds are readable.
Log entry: 4.08
